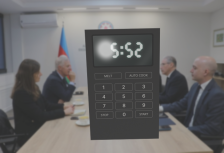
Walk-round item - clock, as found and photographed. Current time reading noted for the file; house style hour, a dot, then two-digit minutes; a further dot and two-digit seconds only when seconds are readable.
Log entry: 5.52
